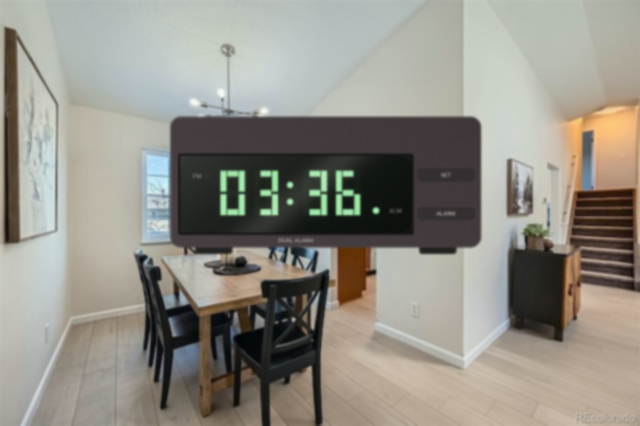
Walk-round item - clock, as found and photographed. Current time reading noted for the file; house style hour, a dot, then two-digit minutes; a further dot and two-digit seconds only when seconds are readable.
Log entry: 3.36
